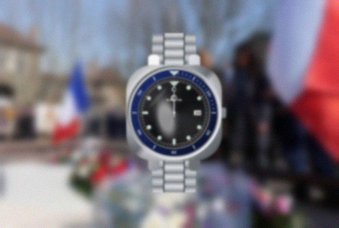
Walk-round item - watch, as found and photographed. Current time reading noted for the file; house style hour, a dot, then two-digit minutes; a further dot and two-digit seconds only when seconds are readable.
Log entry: 12.00
